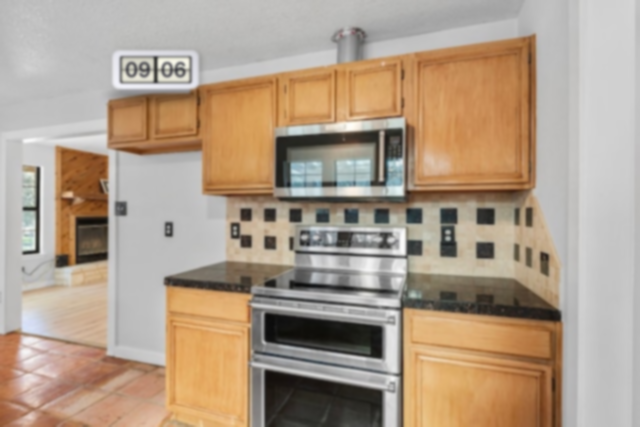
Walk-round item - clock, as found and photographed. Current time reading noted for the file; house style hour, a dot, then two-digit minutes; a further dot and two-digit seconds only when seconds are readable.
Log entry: 9.06
